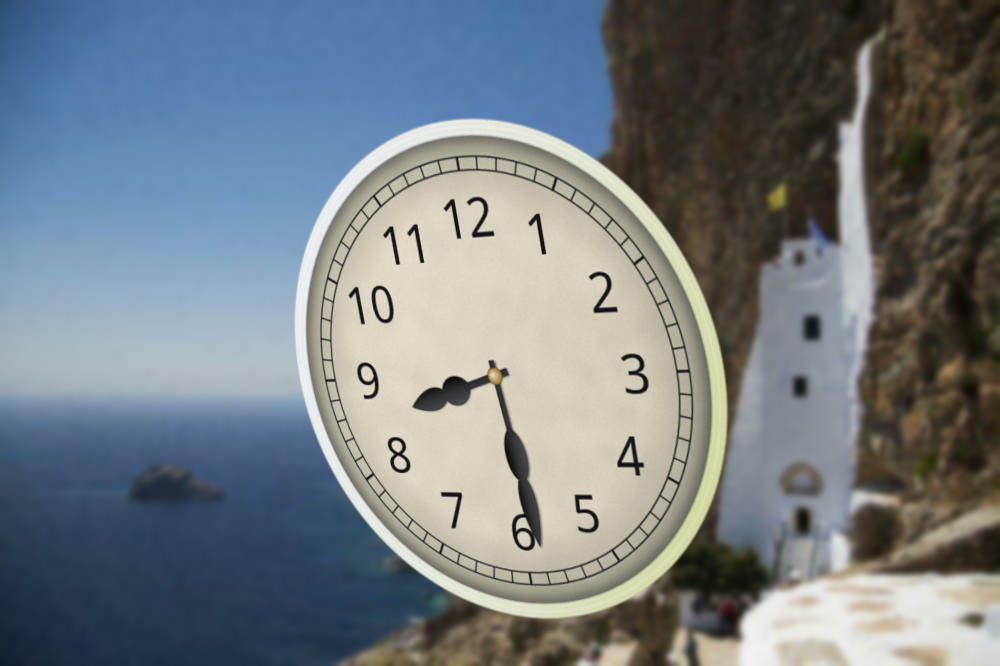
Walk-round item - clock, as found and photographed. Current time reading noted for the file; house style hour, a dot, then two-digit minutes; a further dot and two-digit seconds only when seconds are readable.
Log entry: 8.29
